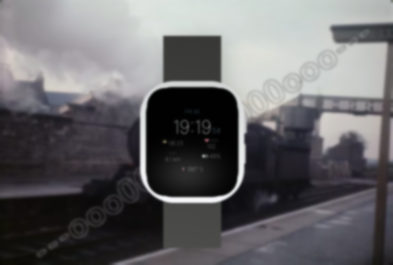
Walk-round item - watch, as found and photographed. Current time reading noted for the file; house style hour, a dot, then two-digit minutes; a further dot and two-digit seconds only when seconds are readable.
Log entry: 19.19
